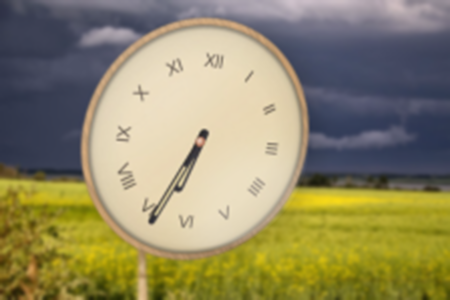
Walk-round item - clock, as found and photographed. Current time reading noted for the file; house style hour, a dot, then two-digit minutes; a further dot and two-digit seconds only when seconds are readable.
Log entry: 6.34
